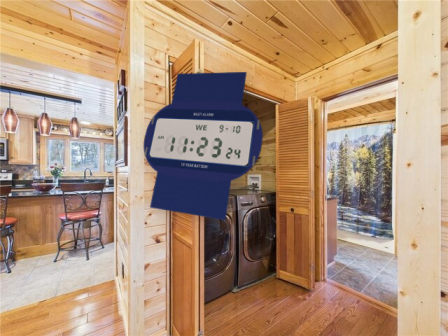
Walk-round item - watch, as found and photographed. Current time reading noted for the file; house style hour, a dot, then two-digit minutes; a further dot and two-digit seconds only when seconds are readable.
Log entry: 11.23.24
